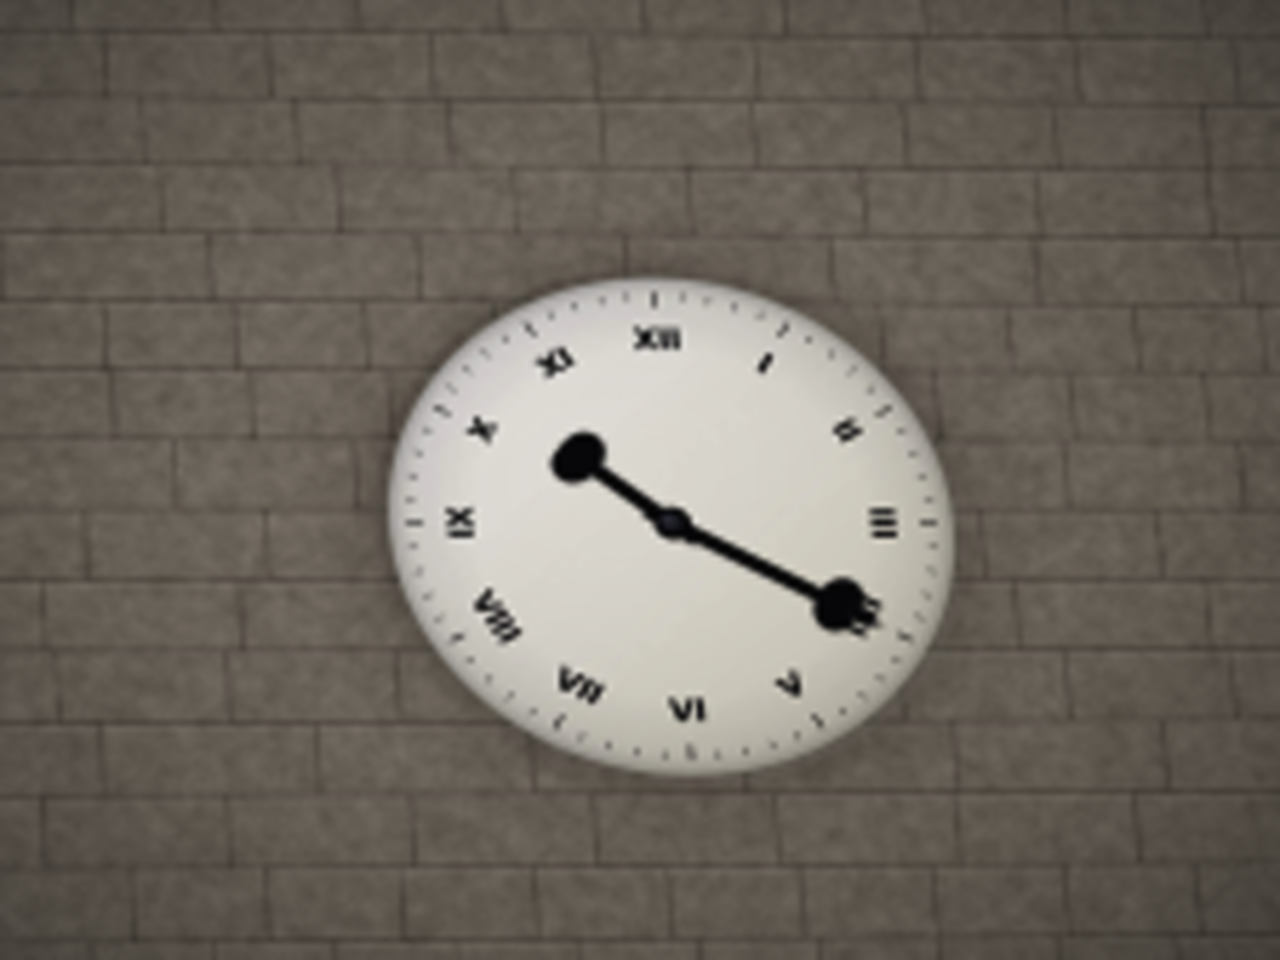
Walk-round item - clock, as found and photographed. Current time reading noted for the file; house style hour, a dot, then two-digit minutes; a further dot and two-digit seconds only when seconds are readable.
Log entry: 10.20
